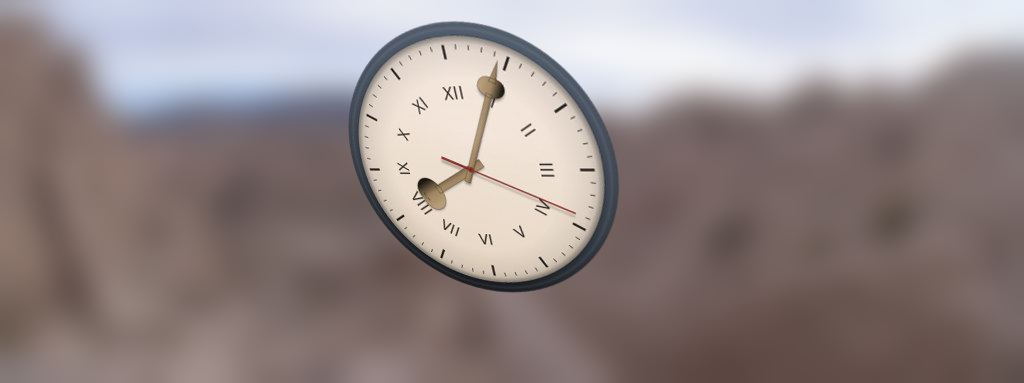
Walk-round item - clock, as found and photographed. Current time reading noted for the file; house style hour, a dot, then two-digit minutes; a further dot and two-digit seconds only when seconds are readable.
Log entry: 8.04.19
